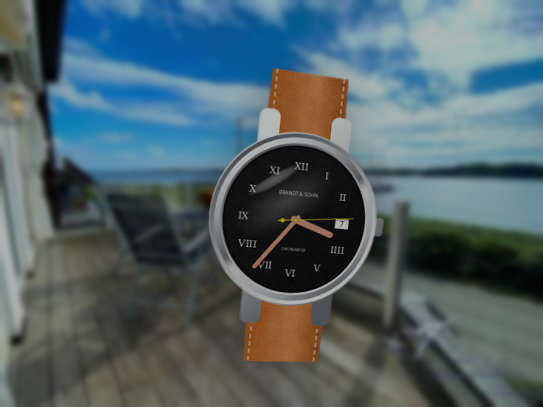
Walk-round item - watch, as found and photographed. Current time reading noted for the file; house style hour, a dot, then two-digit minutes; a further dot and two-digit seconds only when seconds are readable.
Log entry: 3.36.14
